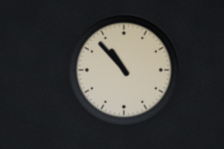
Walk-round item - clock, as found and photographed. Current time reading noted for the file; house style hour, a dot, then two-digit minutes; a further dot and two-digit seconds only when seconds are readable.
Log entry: 10.53
